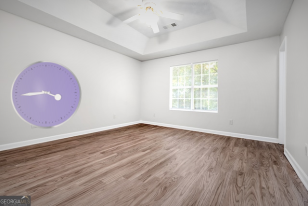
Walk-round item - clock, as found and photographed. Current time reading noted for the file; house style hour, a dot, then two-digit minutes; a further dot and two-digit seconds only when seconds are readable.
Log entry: 3.44
